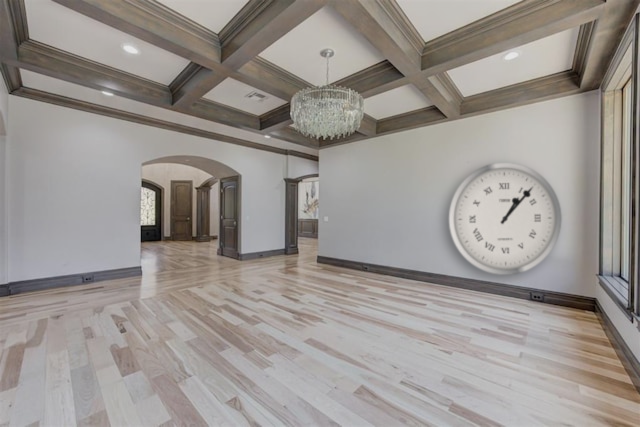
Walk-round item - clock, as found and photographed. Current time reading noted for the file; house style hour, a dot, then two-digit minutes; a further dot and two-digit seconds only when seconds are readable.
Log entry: 1.07
